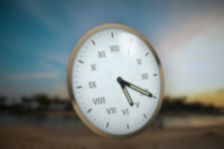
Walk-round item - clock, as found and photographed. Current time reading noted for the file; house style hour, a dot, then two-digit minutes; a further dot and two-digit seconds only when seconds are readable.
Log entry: 5.20
